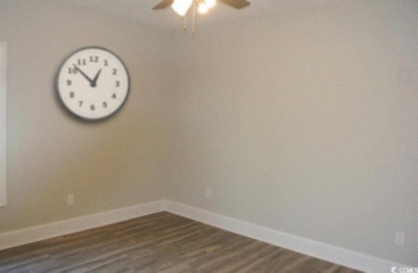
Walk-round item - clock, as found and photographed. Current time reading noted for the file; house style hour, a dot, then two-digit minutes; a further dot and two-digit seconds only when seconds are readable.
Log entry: 12.52
